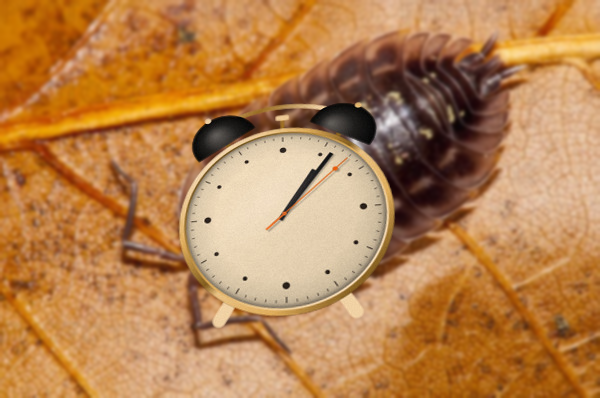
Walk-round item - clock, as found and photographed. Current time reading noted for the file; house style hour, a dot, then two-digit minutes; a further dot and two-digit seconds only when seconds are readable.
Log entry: 1.06.08
